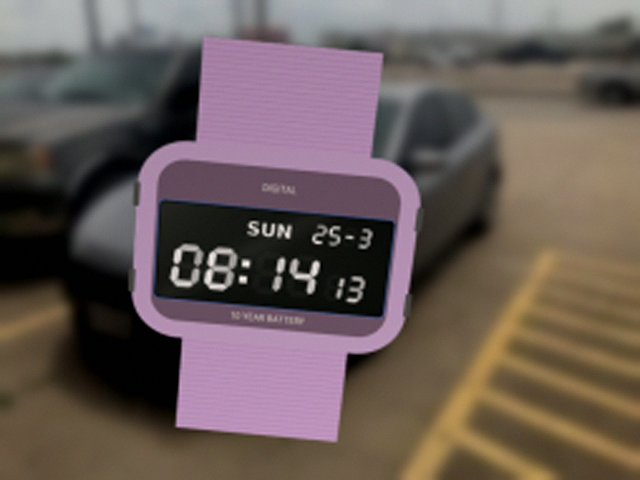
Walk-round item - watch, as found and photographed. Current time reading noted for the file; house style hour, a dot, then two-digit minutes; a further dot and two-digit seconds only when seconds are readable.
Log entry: 8.14.13
